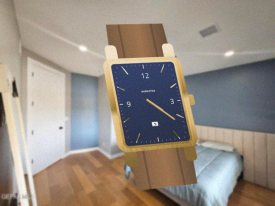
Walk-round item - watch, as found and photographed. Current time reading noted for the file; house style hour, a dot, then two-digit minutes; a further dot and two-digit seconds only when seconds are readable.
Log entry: 4.22
